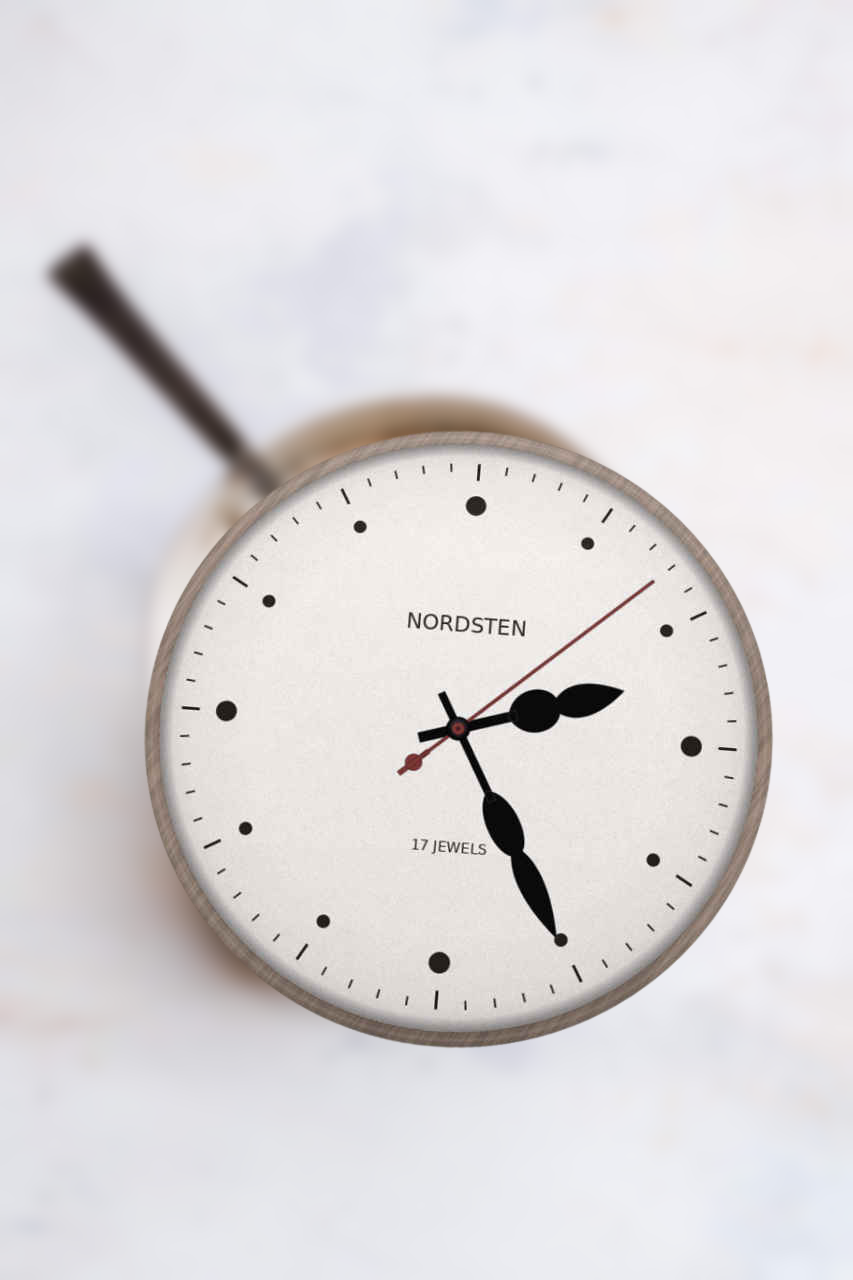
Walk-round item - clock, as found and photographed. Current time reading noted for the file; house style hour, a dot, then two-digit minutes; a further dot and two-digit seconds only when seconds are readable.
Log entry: 2.25.08
